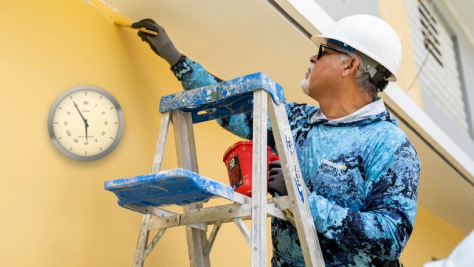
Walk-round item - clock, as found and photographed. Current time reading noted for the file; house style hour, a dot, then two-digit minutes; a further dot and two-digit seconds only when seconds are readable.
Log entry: 5.55
